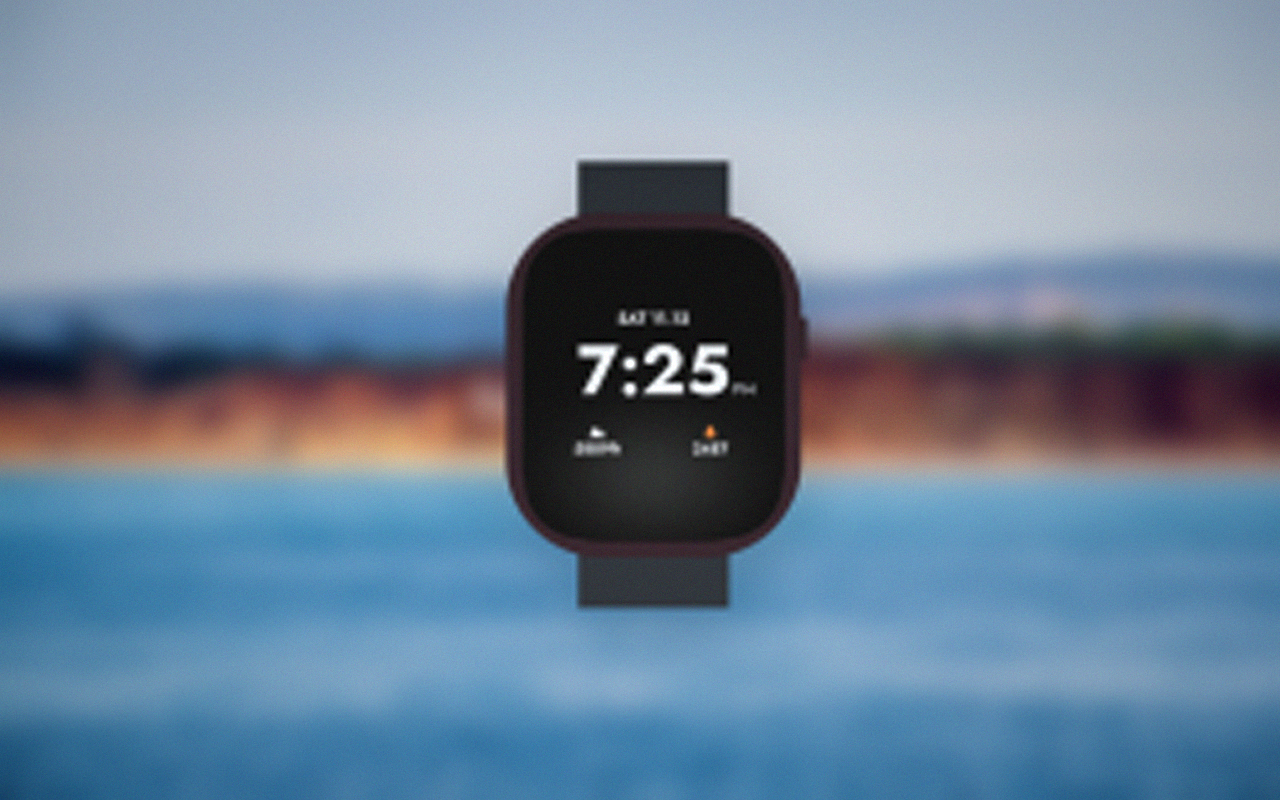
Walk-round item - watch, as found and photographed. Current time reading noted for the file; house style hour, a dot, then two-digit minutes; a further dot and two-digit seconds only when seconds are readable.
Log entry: 7.25
